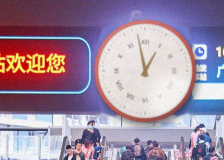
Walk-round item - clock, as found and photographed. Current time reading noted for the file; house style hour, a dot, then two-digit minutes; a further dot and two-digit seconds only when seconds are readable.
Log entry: 12.58
